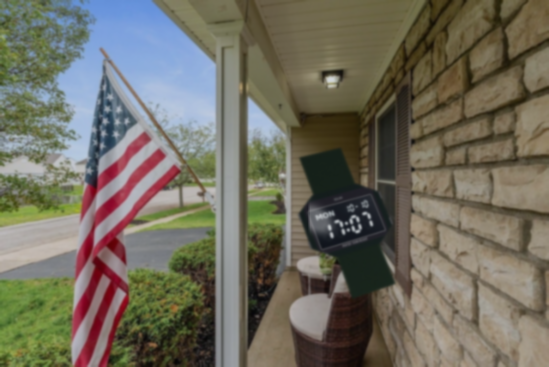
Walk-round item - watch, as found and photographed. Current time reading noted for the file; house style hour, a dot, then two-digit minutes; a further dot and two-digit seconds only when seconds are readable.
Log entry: 17.07
